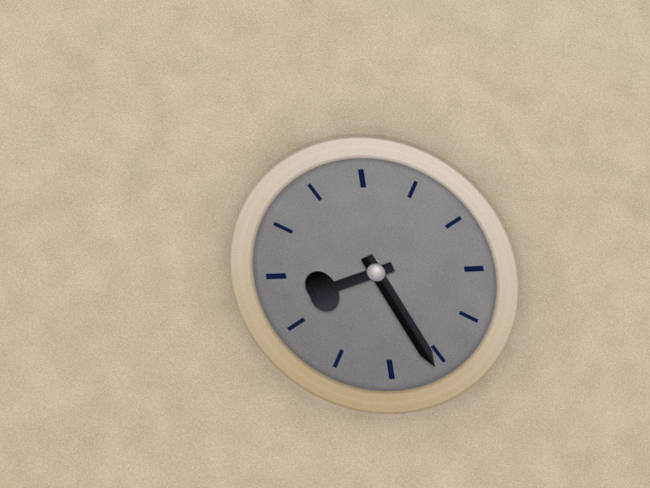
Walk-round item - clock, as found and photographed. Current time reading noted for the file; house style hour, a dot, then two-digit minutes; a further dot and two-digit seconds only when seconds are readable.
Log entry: 8.26
